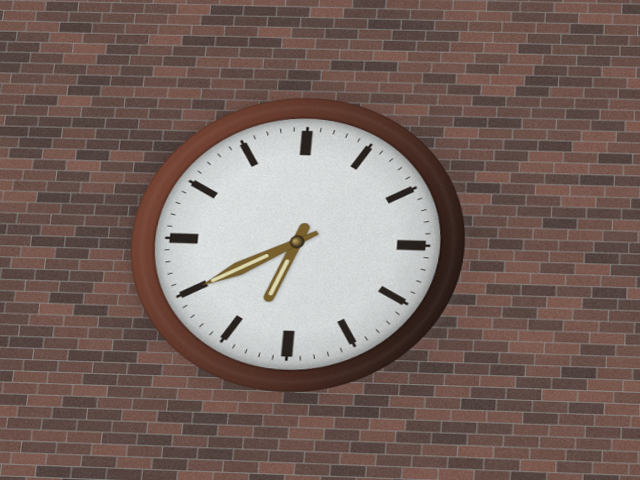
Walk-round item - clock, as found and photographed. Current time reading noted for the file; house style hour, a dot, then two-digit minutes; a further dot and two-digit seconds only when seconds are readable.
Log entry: 6.40
